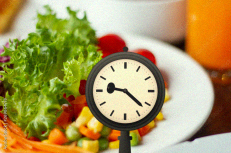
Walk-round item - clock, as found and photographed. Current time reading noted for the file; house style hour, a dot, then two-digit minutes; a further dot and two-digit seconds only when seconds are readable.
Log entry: 9.22
